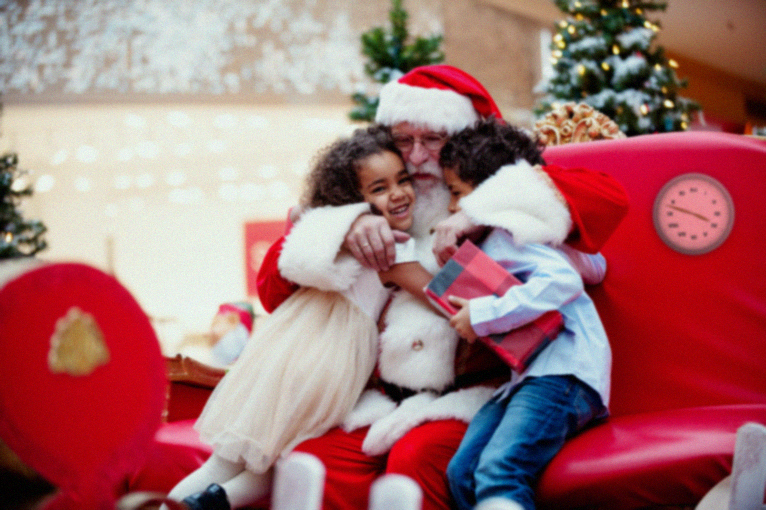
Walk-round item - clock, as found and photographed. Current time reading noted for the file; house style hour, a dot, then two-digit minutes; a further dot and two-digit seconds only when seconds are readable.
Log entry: 3.48
